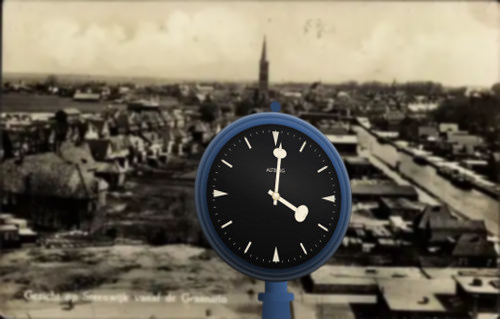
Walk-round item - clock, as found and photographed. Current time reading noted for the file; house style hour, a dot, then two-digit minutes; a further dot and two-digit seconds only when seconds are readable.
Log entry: 4.01
